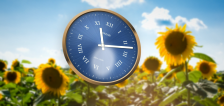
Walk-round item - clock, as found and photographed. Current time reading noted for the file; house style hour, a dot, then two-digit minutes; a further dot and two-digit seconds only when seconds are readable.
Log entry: 11.12
